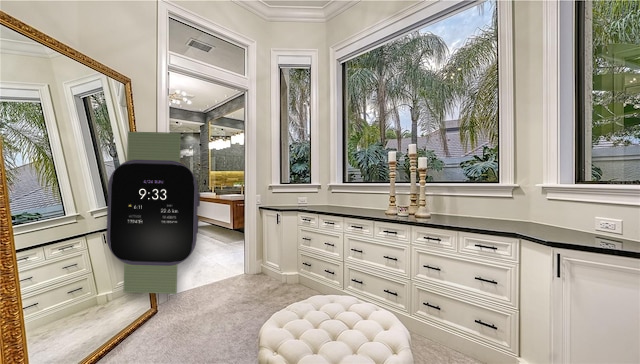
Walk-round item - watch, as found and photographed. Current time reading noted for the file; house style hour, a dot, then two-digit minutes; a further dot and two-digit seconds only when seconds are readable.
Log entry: 9.33
